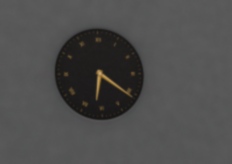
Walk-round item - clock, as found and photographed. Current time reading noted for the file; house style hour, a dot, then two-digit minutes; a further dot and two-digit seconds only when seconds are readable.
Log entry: 6.21
